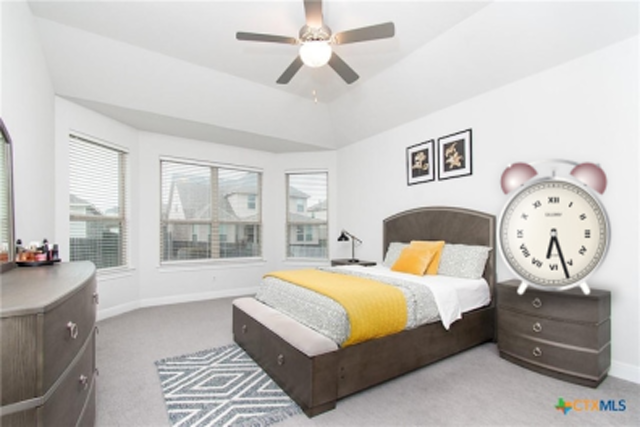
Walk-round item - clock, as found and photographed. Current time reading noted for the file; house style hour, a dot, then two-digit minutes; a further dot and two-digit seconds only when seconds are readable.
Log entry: 6.27
